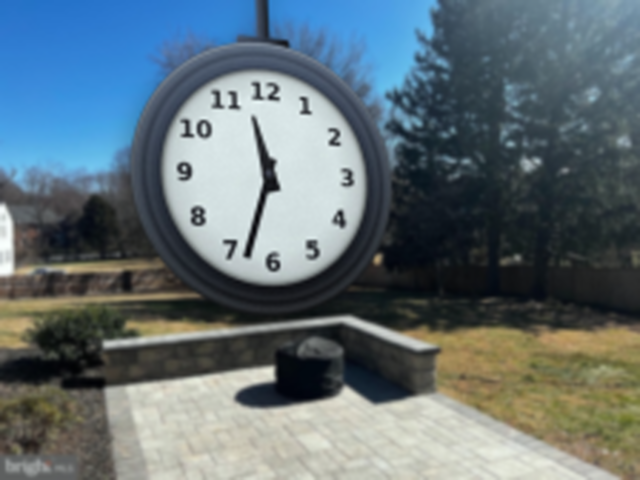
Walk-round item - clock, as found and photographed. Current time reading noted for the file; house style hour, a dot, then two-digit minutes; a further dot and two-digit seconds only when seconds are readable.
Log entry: 11.33
